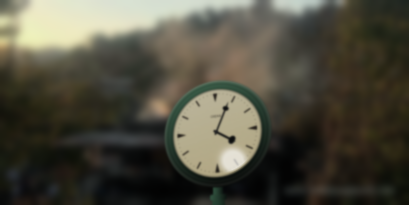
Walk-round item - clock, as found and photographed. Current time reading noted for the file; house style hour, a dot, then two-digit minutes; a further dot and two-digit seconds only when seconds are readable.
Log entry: 4.04
